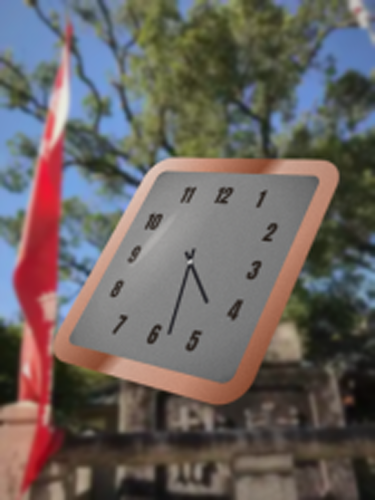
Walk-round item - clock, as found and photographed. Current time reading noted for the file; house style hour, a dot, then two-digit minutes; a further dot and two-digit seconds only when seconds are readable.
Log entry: 4.28
